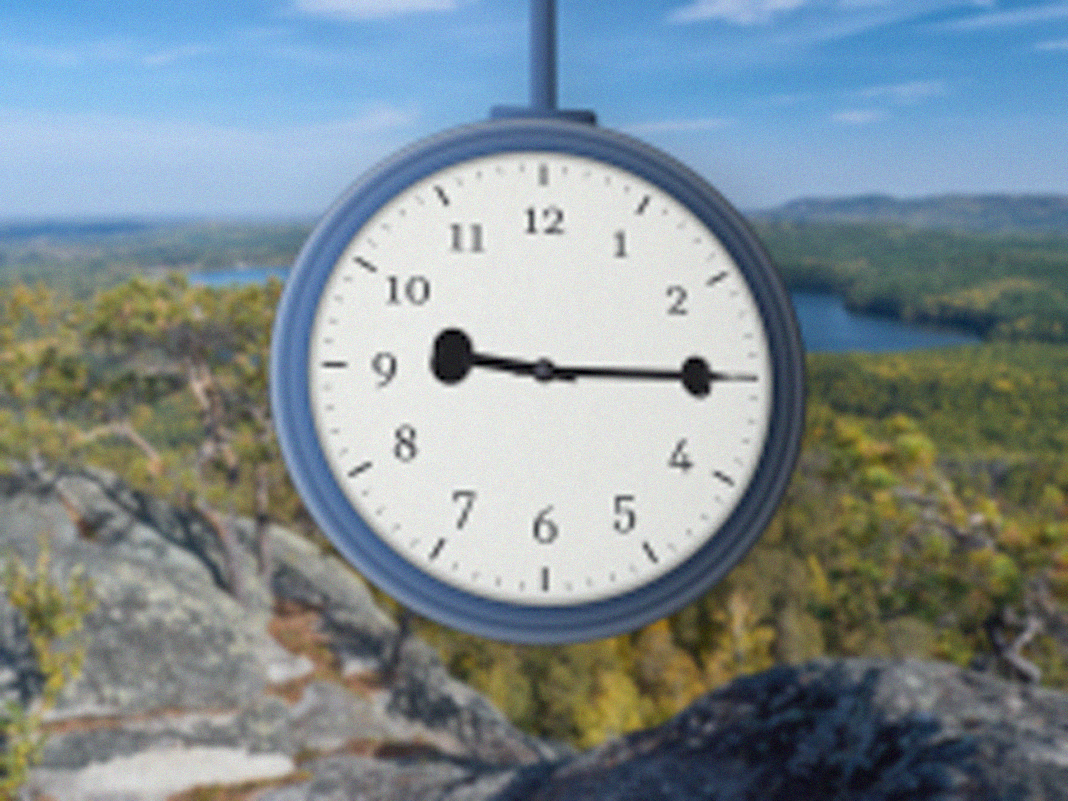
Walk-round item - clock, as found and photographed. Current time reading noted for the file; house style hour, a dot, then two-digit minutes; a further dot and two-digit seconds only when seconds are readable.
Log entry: 9.15
